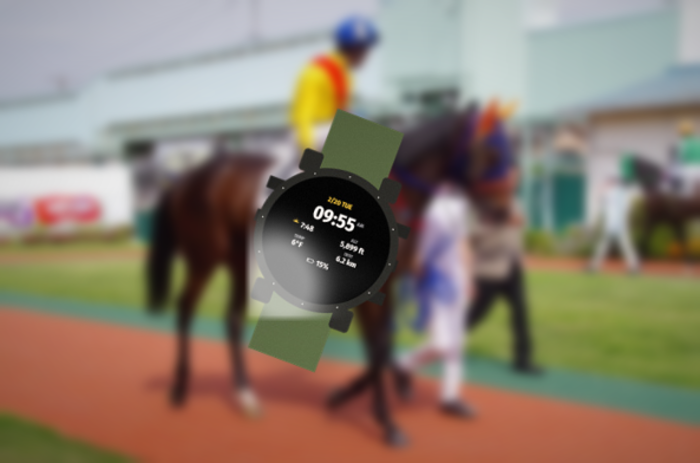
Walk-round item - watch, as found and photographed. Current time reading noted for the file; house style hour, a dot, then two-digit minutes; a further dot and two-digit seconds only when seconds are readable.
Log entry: 9.55
